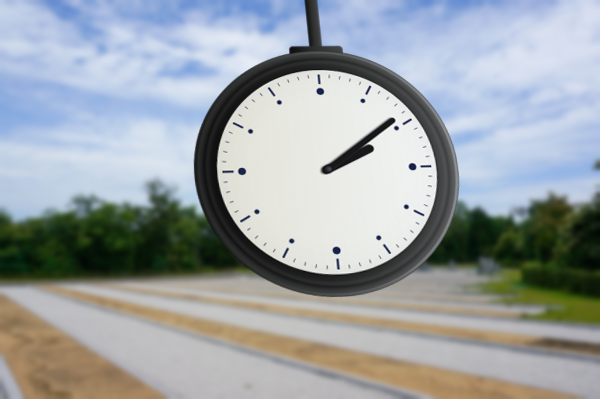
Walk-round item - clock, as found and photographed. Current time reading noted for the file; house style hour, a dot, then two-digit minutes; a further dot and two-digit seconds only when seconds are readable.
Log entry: 2.09
